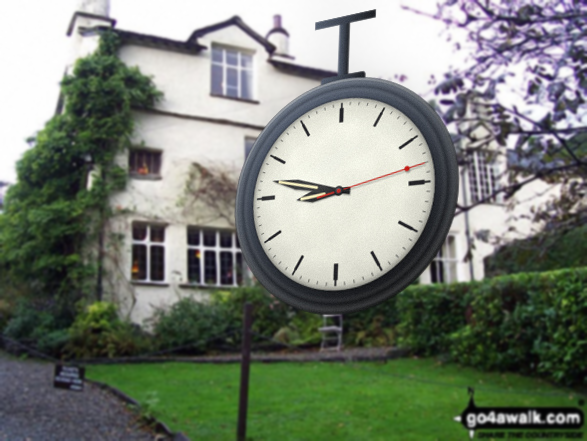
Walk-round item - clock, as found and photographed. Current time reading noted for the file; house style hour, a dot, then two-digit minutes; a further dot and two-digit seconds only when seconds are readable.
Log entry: 8.47.13
